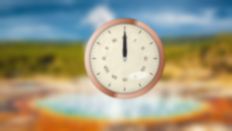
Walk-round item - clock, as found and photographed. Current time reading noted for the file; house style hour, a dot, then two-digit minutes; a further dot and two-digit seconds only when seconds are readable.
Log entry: 12.00
